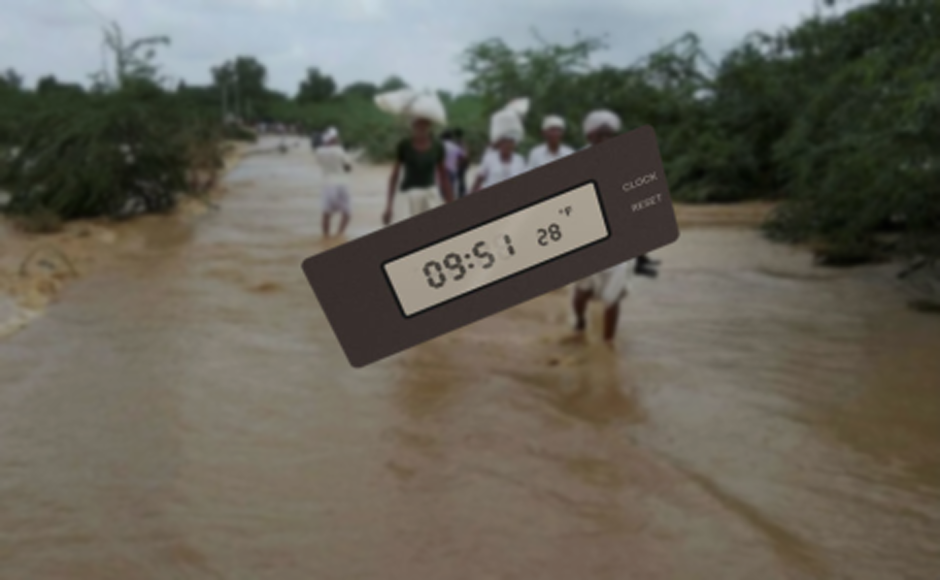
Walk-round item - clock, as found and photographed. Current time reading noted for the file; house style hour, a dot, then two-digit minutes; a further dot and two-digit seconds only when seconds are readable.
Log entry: 9.51
